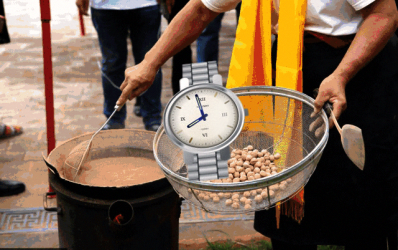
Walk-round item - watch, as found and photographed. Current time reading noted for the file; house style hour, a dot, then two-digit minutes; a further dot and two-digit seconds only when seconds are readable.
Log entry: 7.58
